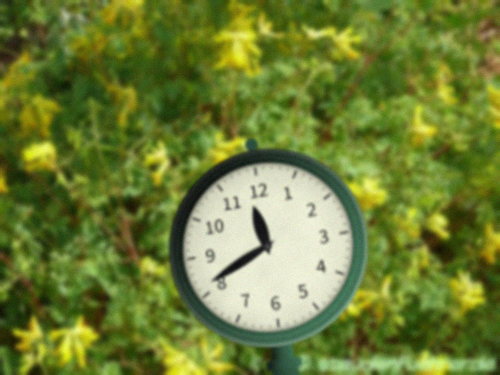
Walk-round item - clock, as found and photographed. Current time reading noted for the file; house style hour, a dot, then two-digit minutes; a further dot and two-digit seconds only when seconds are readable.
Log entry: 11.41
